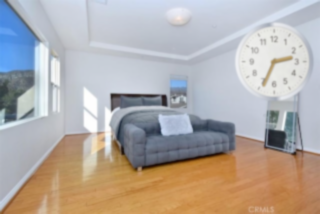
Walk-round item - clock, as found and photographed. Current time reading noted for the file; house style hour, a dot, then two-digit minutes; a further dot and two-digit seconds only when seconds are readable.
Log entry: 2.34
